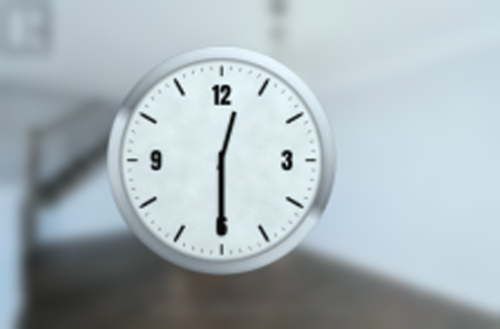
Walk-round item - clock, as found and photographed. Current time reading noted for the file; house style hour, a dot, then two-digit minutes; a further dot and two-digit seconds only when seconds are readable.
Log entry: 12.30
